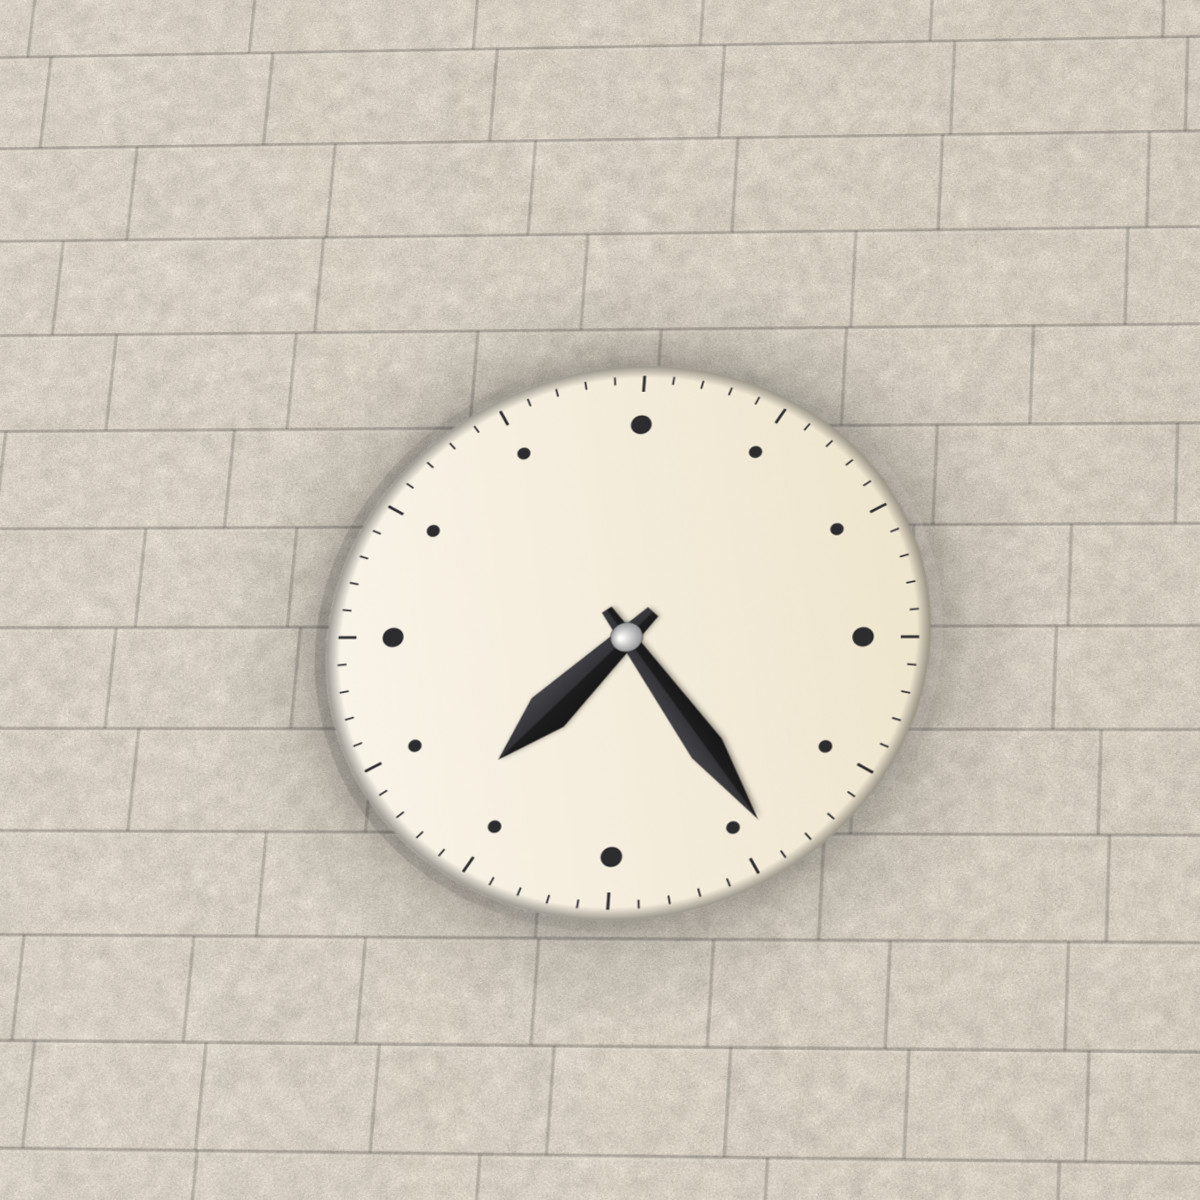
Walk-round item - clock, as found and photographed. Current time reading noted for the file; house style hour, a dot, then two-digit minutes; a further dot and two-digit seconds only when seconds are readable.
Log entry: 7.24
